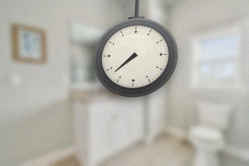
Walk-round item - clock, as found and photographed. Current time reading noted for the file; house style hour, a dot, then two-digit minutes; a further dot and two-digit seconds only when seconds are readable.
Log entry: 7.38
